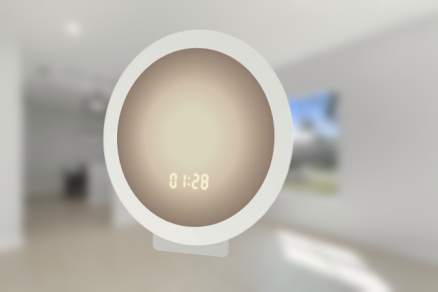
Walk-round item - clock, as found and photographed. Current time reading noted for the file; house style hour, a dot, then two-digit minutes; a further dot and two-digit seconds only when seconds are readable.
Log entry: 1.28
